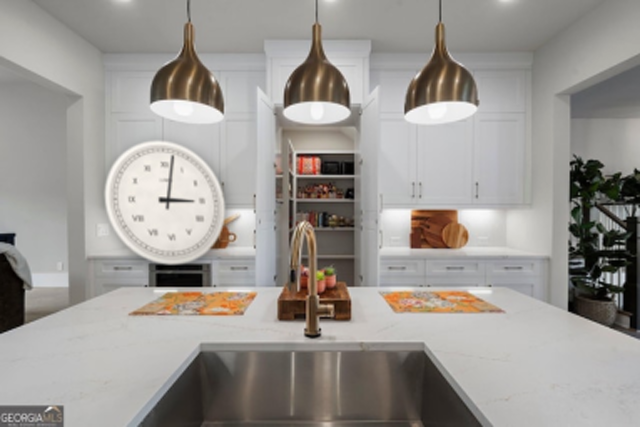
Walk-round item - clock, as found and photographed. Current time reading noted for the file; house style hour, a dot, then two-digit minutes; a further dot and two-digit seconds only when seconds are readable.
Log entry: 3.02
